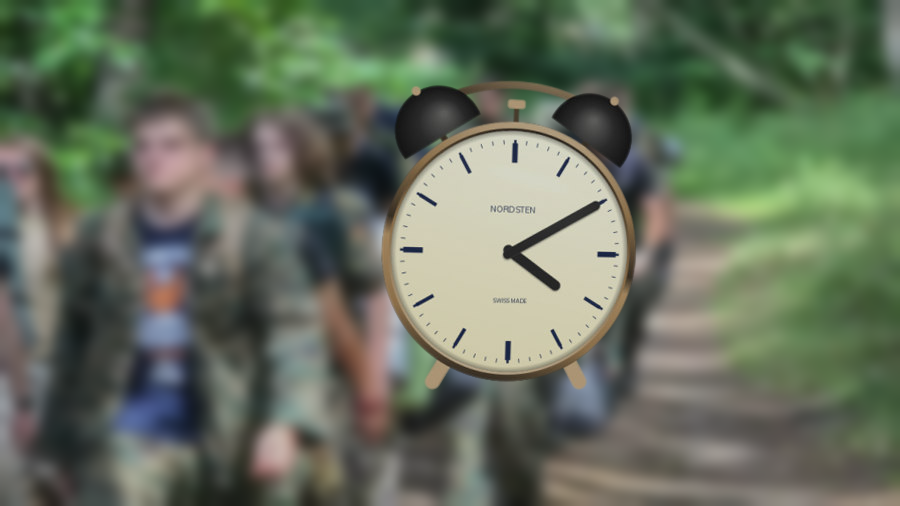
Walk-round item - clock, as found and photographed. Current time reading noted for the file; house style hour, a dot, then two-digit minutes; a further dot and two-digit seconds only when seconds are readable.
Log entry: 4.10
